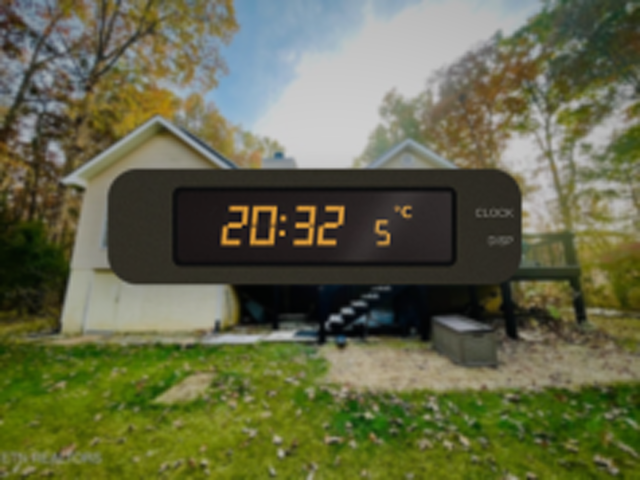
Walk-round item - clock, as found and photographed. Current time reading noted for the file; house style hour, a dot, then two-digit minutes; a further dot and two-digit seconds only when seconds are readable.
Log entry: 20.32
